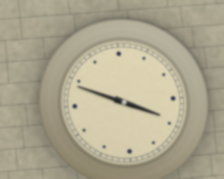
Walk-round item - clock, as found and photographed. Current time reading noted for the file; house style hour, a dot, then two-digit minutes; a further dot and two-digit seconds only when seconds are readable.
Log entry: 3.49
